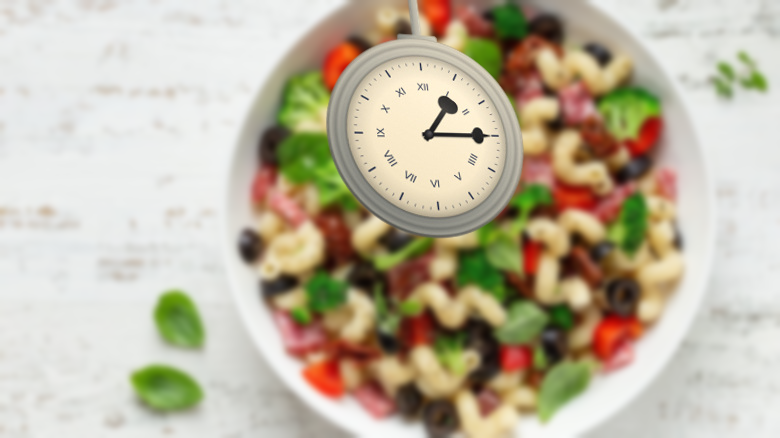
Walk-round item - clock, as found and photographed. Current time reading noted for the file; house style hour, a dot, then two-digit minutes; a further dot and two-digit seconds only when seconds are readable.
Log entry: 1.15
